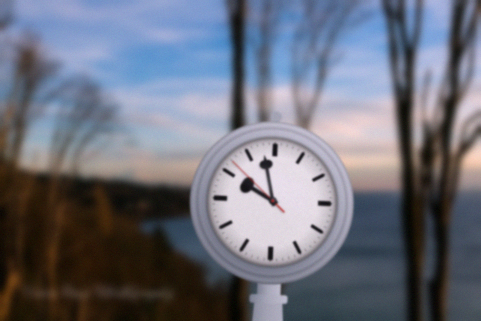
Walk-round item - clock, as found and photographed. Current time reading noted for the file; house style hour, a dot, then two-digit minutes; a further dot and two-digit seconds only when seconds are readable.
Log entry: 9.57.52
